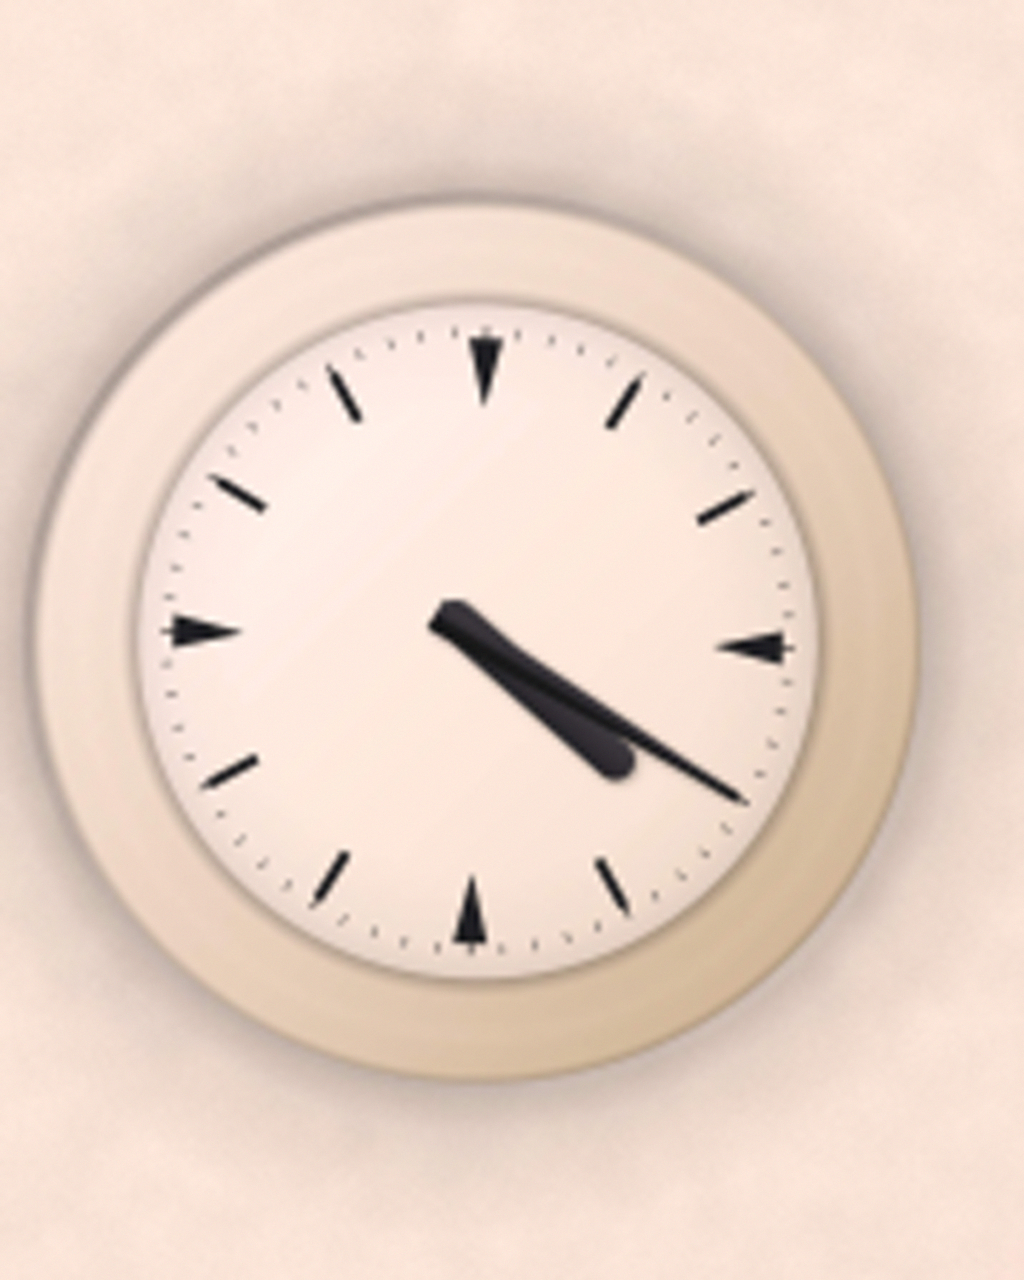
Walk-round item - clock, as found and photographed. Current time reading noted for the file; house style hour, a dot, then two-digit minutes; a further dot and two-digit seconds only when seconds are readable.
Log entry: 4.20
